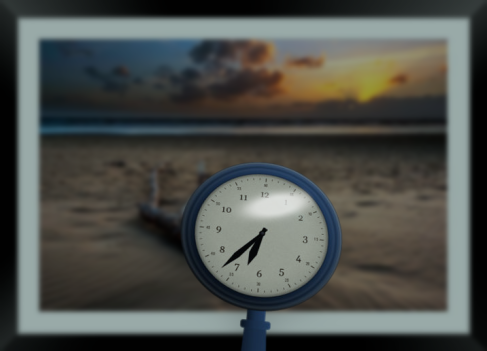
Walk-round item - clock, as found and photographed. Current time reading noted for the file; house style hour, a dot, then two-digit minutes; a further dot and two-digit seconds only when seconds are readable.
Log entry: 6.37
